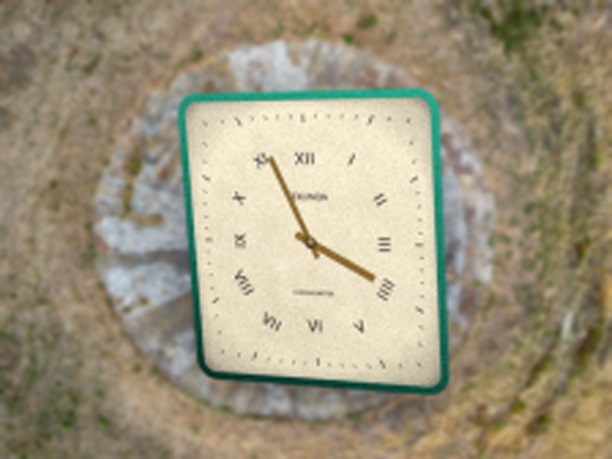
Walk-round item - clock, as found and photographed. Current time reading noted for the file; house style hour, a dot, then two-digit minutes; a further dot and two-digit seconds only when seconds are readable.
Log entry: 3.56
